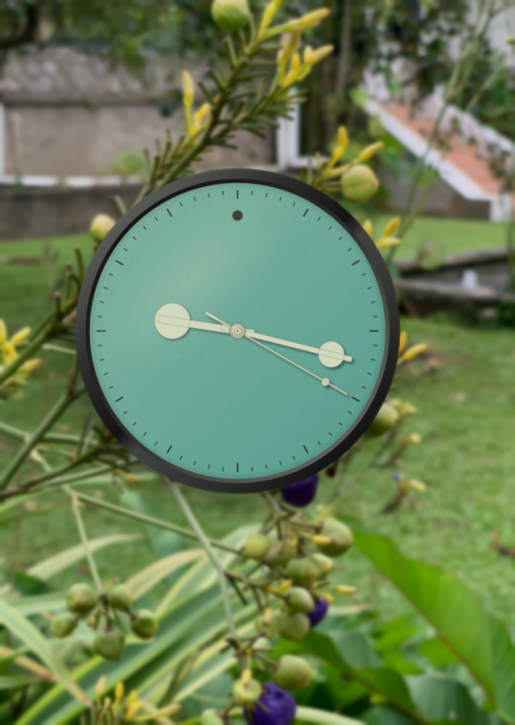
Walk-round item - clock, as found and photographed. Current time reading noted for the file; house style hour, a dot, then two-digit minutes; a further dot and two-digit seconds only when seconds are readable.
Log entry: 9.17.20
